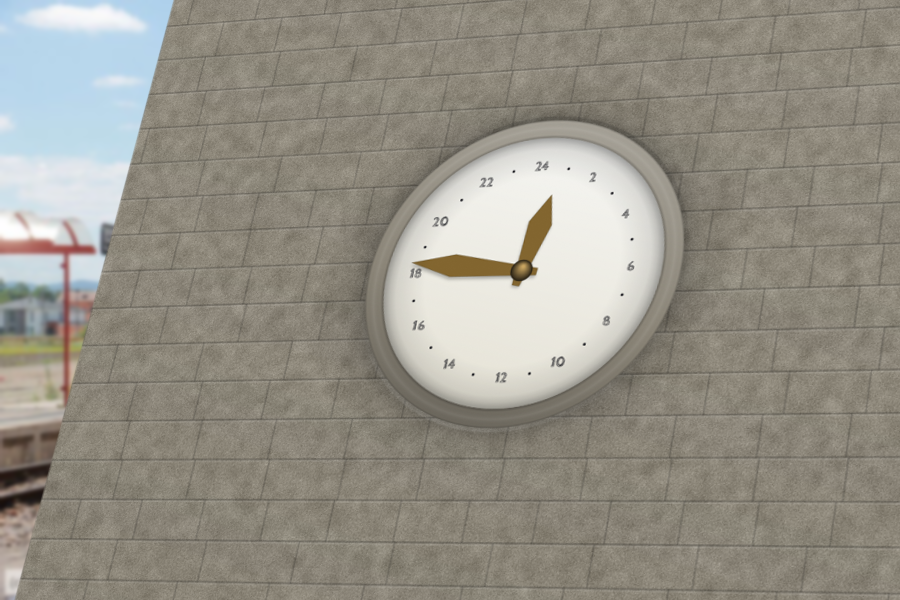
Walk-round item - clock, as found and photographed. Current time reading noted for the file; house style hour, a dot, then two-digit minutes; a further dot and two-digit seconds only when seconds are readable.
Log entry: 0.46
